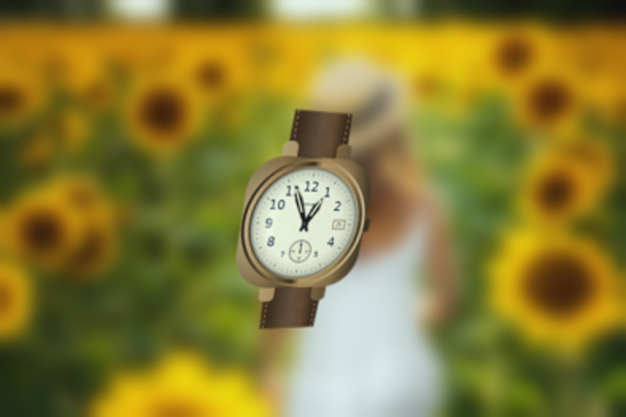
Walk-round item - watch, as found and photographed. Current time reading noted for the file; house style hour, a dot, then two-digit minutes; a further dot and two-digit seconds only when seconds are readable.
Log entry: 12.56
